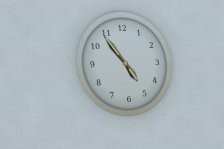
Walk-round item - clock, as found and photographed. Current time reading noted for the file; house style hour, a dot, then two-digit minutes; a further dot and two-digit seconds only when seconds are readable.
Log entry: 4.54
